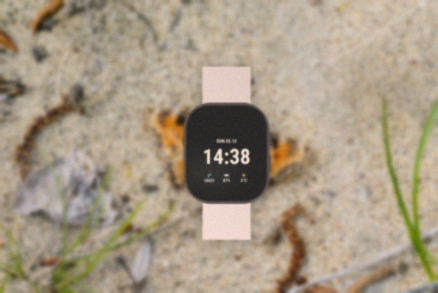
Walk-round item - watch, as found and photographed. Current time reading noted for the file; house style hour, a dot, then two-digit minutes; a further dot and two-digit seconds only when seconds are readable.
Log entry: 14.38
